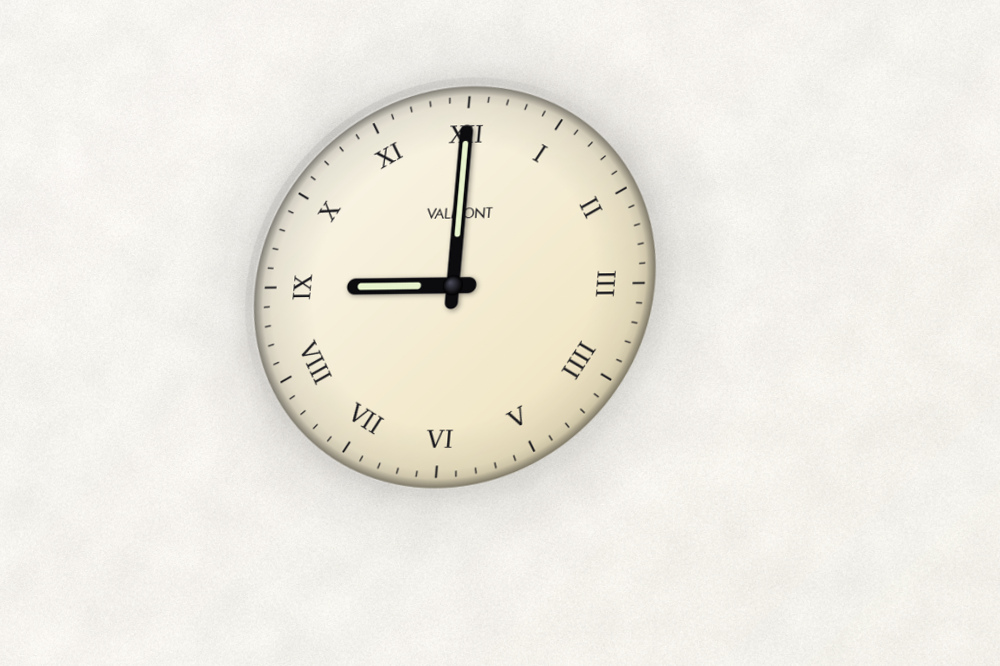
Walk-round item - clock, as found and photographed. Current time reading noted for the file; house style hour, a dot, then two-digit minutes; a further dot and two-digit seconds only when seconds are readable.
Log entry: 9.00
